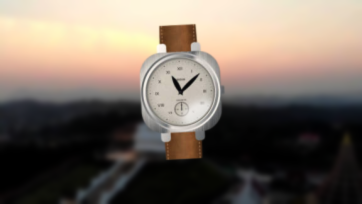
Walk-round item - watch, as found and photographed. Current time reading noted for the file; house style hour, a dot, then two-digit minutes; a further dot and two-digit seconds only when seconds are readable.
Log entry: 11.08
